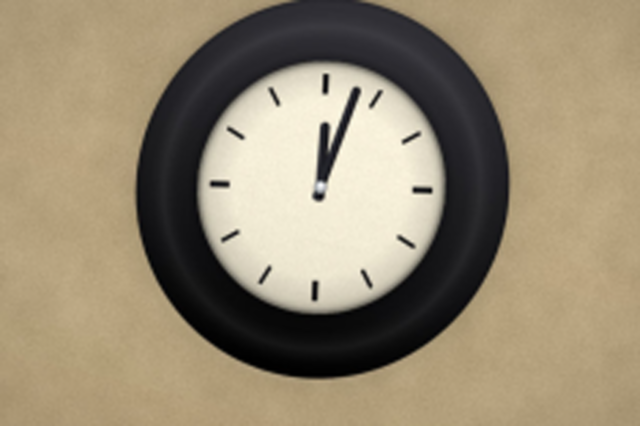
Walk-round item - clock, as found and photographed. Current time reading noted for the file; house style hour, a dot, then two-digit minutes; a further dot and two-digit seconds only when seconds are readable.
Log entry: 12.03
